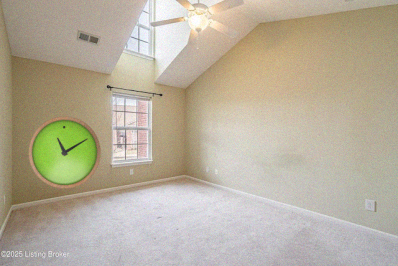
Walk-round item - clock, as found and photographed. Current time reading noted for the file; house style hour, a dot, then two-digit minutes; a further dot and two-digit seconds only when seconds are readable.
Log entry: 11.10
